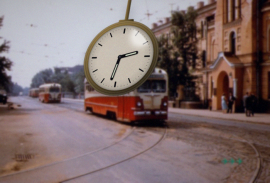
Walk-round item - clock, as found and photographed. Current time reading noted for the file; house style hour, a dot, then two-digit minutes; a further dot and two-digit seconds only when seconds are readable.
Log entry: 2.32
